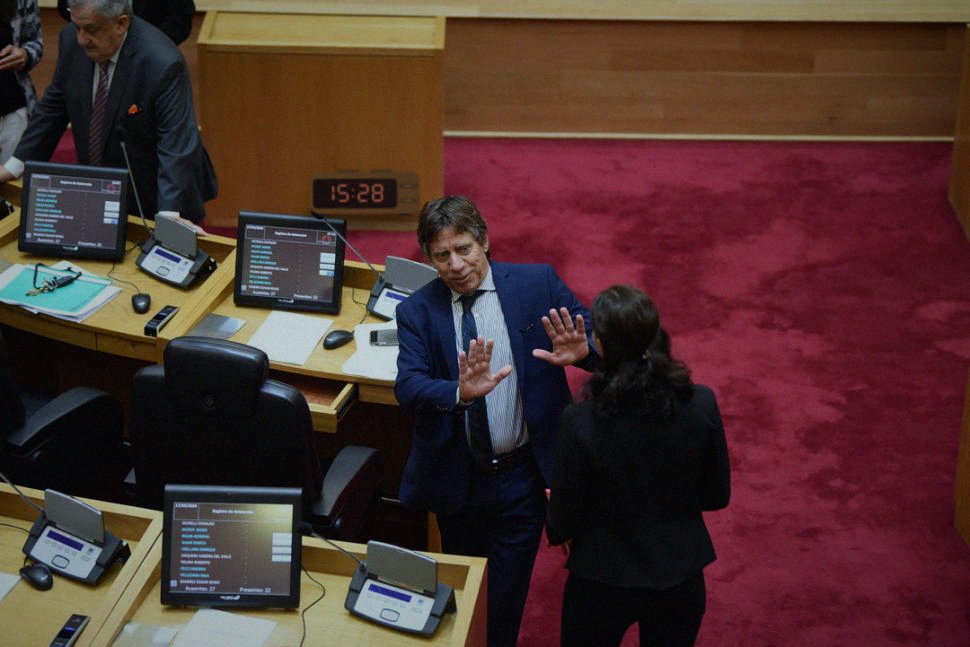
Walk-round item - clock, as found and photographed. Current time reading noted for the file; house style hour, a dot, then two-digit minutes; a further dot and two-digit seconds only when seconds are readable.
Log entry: 15.28
